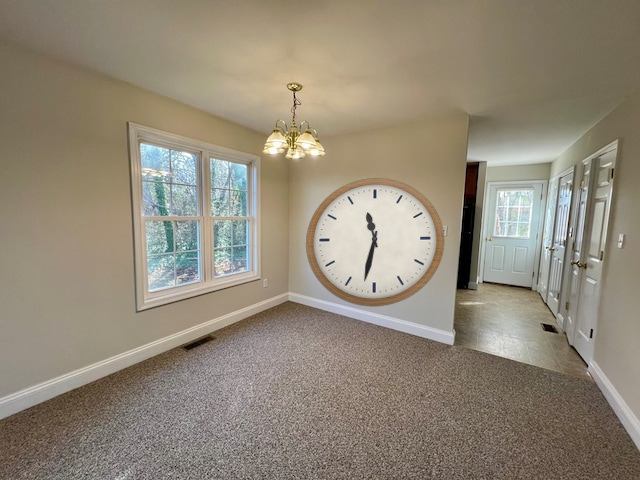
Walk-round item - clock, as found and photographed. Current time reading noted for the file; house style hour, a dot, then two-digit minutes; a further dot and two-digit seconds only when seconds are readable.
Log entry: 11.32
